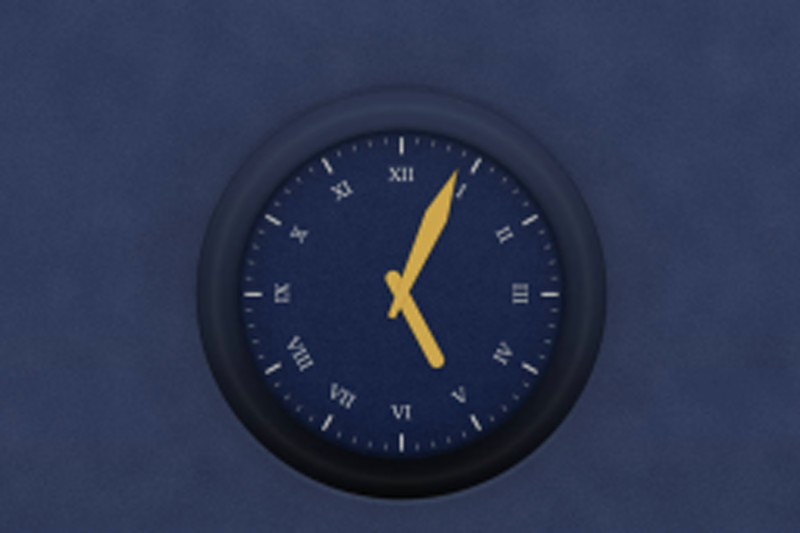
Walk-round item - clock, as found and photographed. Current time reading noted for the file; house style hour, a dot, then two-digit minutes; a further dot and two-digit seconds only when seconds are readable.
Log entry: 5.04
